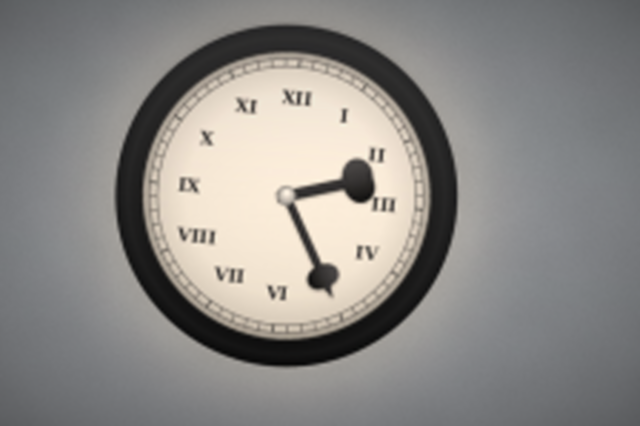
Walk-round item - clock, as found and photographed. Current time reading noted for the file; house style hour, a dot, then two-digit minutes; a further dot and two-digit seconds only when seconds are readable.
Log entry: 2.25
